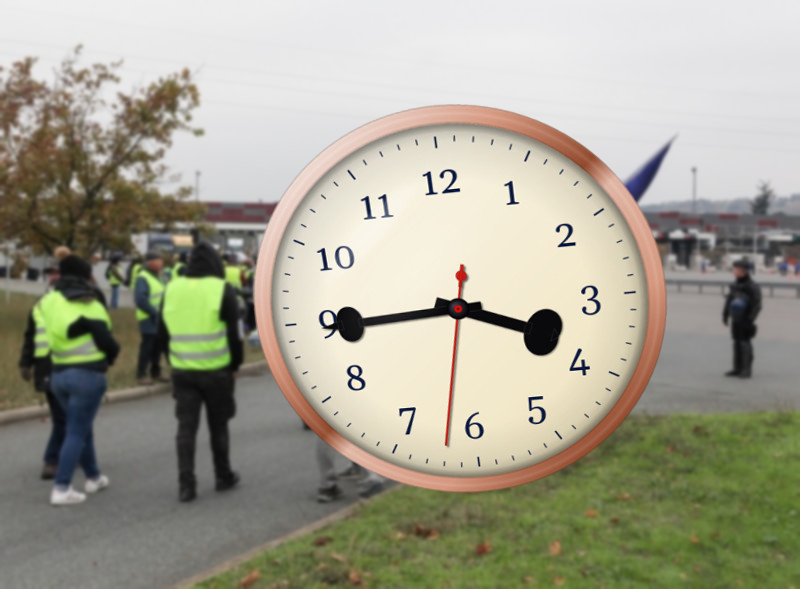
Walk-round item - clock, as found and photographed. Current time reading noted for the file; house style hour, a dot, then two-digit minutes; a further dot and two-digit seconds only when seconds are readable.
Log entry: 3.44.32
